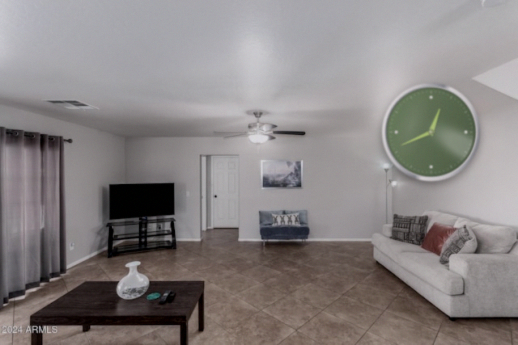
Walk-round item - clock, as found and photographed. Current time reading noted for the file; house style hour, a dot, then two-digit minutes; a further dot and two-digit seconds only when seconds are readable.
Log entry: 12.41
